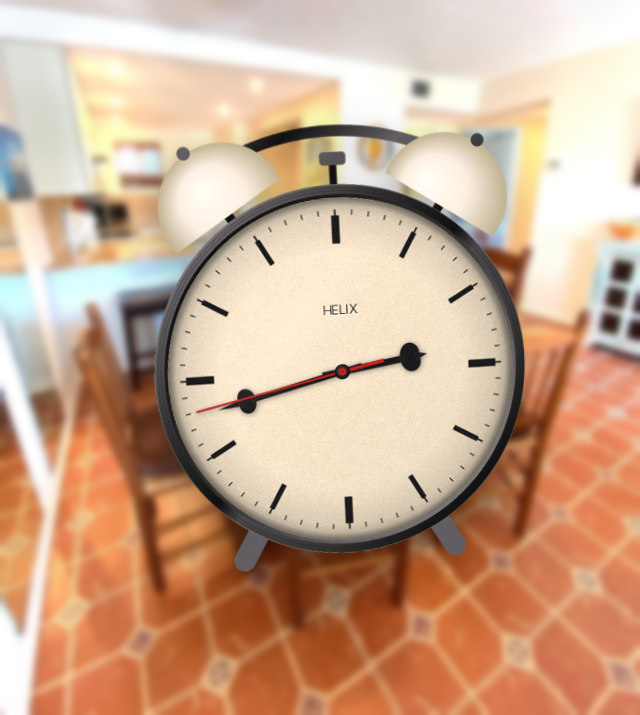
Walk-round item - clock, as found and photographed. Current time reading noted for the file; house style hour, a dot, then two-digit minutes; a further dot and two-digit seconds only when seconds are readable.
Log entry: 2.42.43
